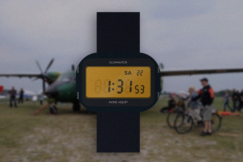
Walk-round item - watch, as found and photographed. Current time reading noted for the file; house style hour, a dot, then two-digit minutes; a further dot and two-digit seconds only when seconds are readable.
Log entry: 1.31.53
